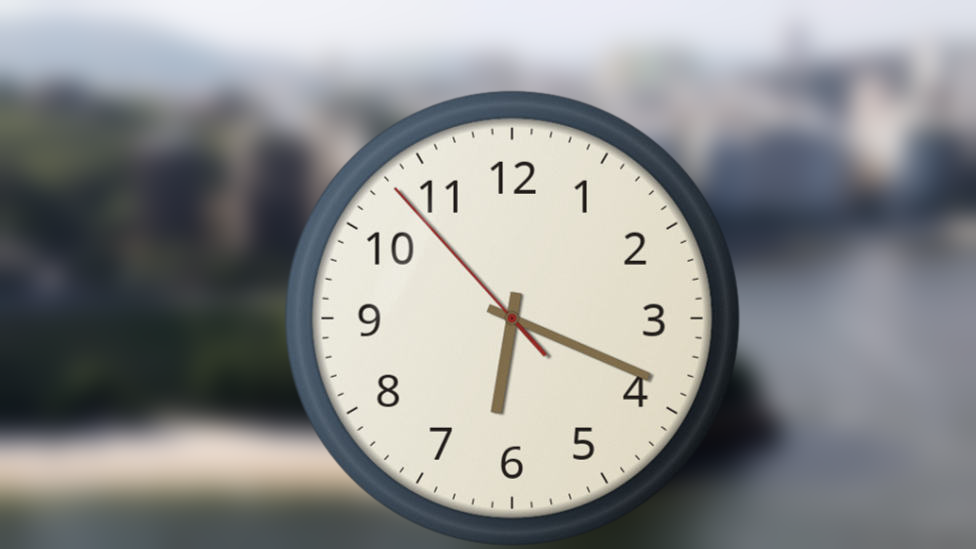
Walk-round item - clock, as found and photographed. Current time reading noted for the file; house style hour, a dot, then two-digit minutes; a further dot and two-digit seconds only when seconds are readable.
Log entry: 6.18.53
